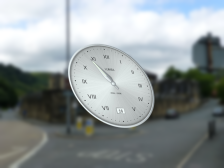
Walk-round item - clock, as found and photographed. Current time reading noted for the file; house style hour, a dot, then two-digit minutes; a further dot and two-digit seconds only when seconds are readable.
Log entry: 10.54
